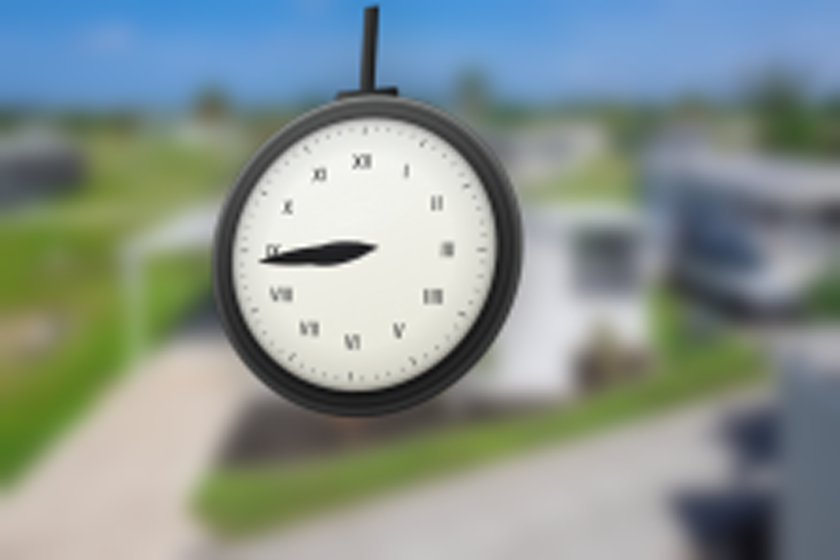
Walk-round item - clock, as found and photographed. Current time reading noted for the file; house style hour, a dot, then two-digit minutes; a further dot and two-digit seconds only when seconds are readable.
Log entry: 8.44
